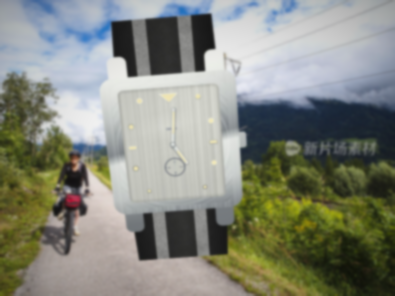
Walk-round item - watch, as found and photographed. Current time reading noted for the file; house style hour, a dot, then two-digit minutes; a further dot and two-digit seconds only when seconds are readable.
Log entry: 5.01
